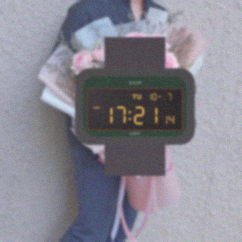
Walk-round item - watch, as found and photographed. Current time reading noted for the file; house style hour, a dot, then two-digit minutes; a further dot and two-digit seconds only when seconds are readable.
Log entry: 17.21
